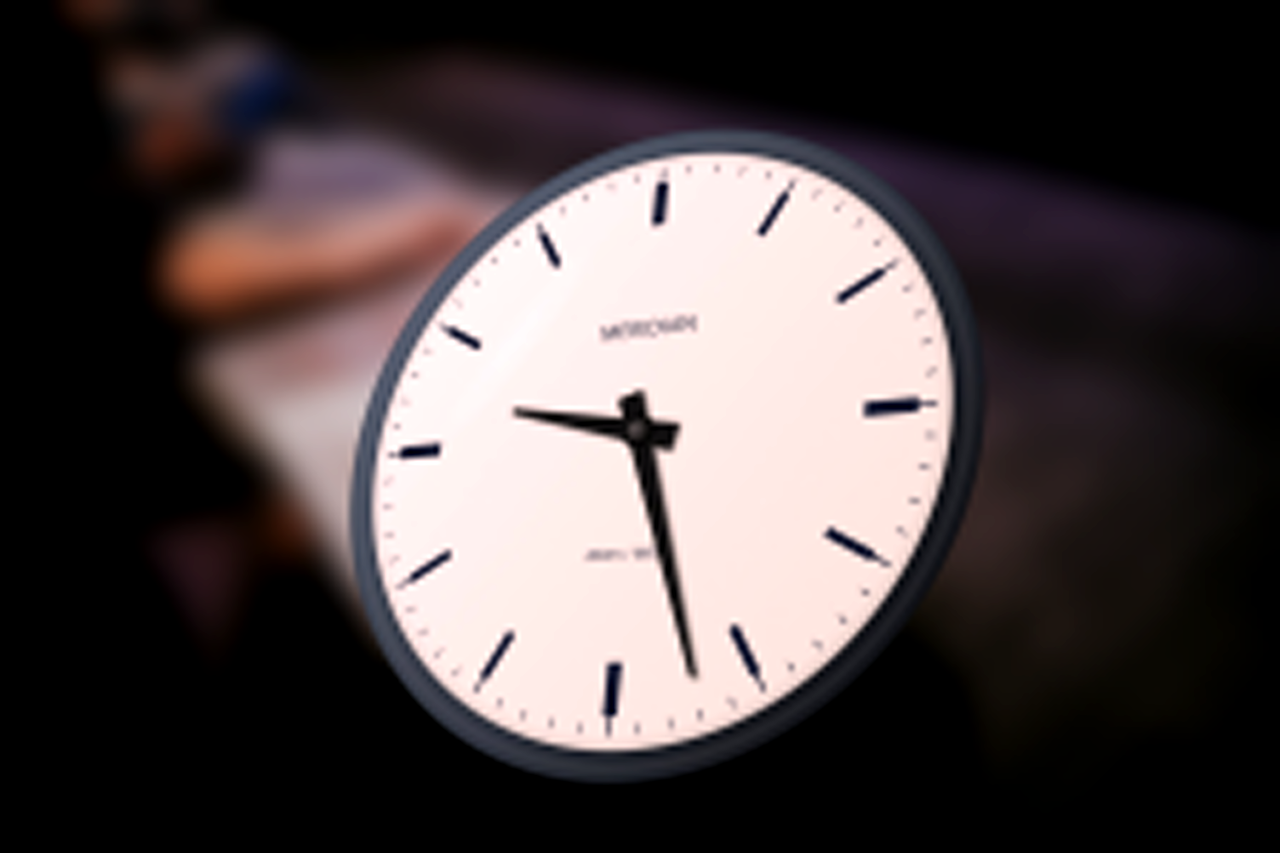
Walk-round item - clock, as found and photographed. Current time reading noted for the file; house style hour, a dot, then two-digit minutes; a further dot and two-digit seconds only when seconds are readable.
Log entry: 9.27
